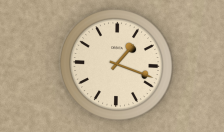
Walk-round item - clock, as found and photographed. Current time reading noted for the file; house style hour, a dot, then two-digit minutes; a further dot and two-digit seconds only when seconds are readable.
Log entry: 1.18
